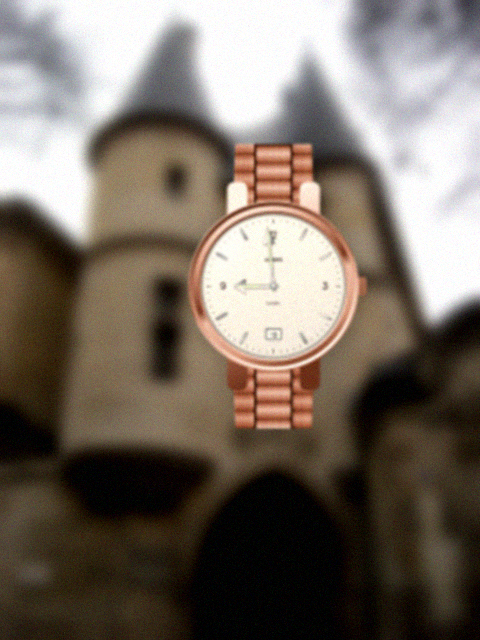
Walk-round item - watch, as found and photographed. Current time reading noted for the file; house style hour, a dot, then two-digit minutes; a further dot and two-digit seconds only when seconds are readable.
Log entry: 8.59
